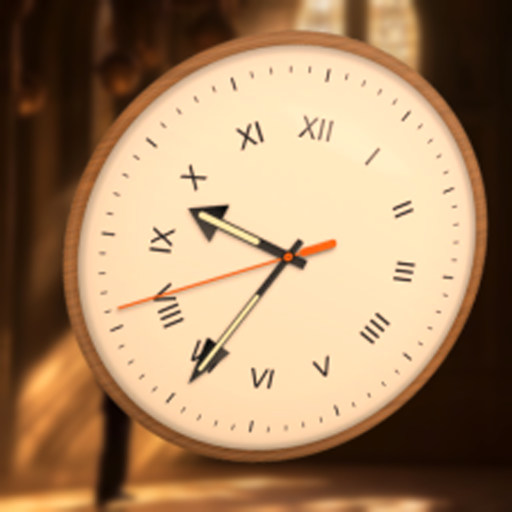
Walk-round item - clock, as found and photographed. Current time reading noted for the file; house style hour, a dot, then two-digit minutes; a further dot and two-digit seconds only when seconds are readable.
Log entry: 9.34.41
